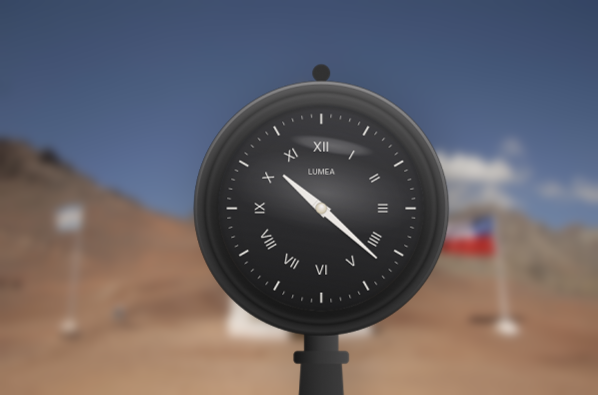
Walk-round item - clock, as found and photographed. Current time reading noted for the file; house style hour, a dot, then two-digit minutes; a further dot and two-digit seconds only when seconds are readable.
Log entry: 10.22
